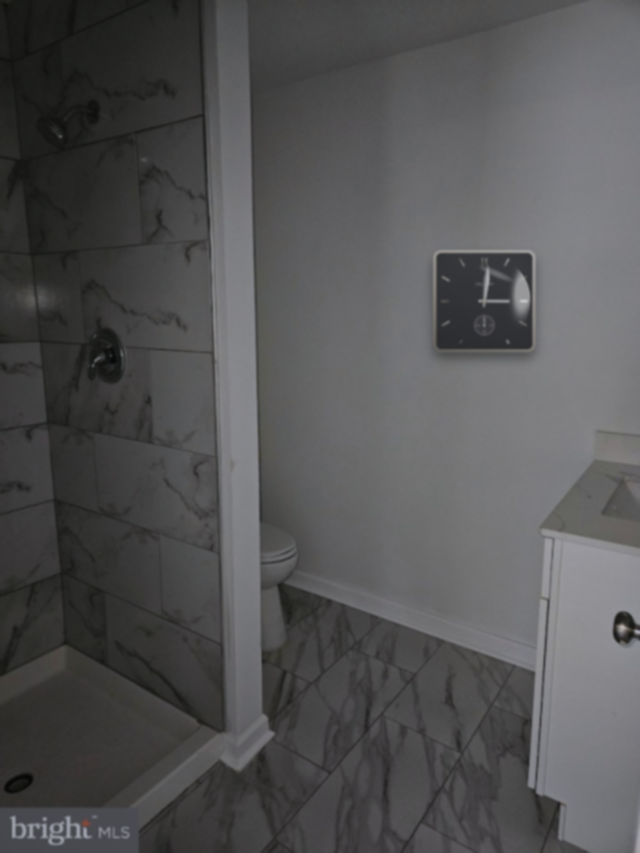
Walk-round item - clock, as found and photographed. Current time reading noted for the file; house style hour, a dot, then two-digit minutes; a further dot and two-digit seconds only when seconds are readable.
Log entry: 3.01
